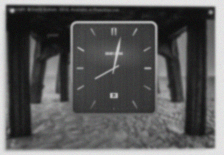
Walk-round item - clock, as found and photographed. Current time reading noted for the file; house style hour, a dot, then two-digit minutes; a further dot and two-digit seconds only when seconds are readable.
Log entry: 8.02
